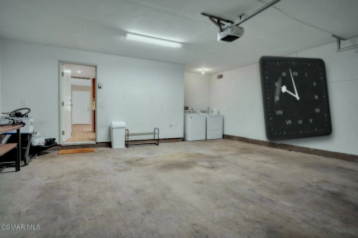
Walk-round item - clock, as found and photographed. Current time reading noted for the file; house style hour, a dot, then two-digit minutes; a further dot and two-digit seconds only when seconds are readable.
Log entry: 9.58
